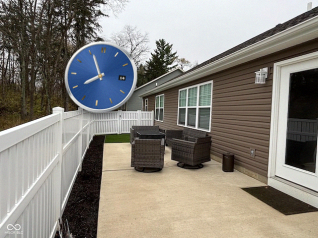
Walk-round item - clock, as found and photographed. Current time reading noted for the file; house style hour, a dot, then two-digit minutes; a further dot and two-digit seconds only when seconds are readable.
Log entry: 7.56
